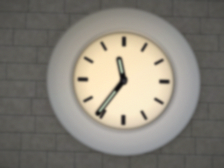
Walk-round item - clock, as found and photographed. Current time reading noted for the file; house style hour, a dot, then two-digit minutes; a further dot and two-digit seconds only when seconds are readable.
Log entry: 11.36
